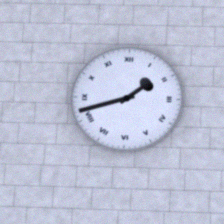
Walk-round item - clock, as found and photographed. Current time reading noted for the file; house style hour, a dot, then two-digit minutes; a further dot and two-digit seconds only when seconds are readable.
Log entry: 1.42
